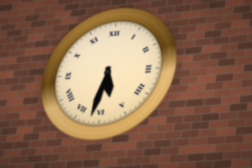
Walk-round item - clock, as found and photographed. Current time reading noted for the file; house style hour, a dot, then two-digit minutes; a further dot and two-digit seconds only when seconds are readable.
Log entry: 5.32
